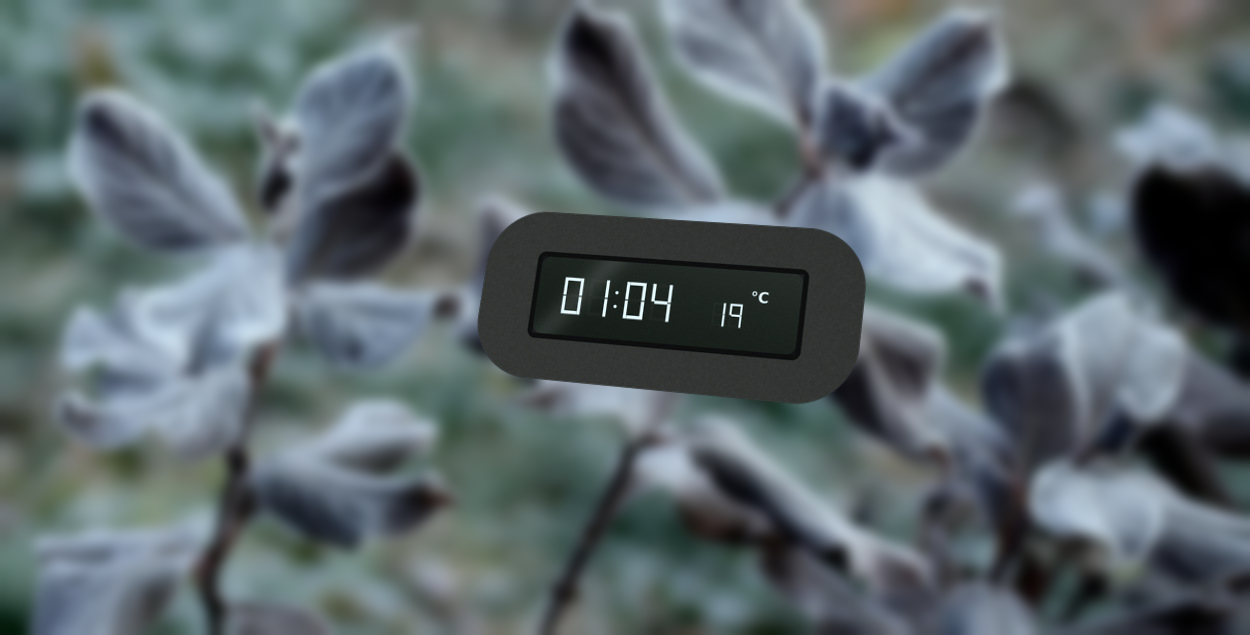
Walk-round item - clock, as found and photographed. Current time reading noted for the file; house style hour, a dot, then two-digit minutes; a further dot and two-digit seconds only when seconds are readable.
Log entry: 1.04
